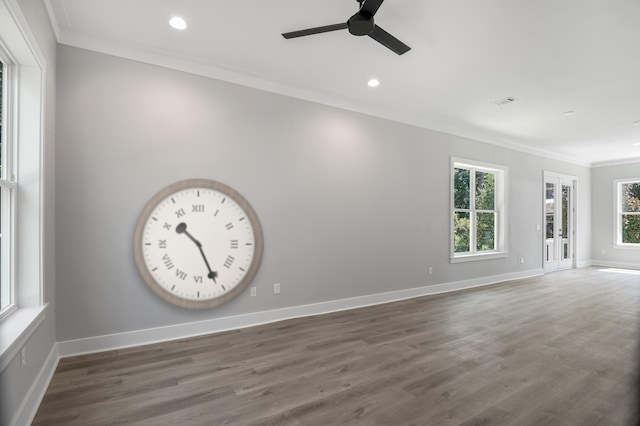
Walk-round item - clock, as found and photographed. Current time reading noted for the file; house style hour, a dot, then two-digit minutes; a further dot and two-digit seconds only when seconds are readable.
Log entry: 10.26
